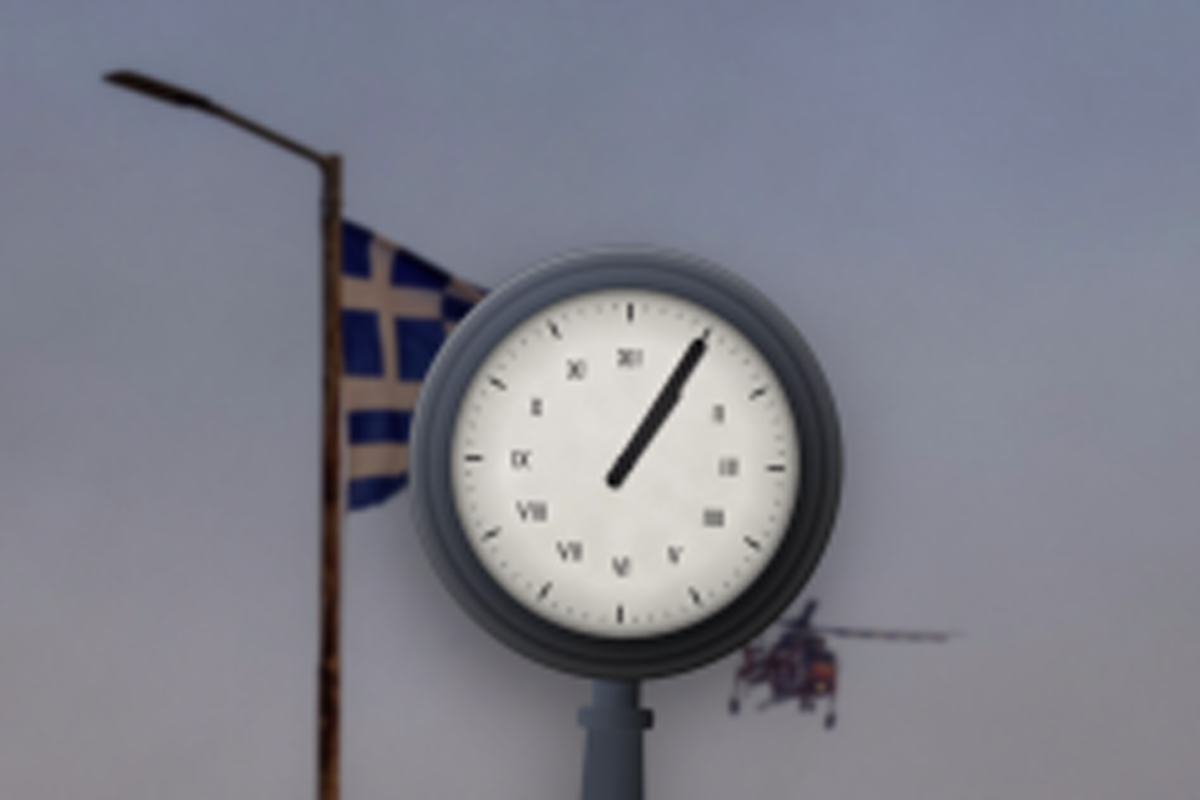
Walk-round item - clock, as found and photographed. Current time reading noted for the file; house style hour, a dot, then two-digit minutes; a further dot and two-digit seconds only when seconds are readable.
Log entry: 1.05
